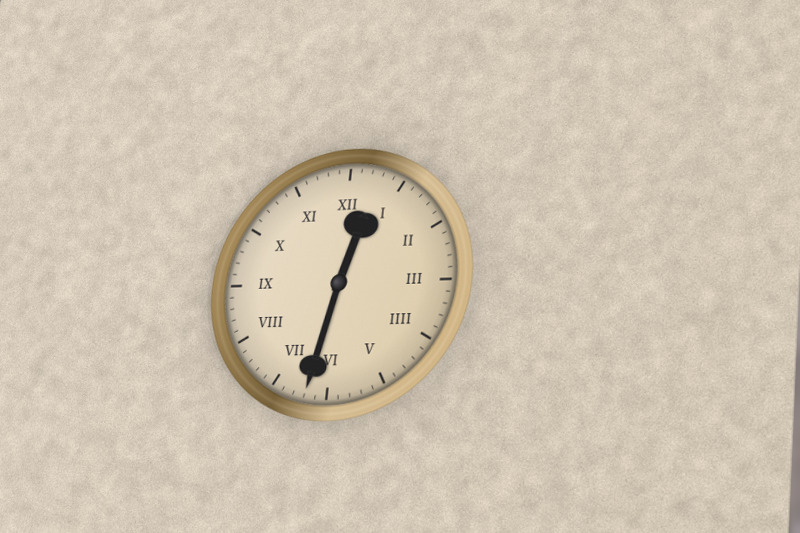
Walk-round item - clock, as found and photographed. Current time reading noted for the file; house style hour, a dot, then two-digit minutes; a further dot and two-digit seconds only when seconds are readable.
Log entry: 12.32
